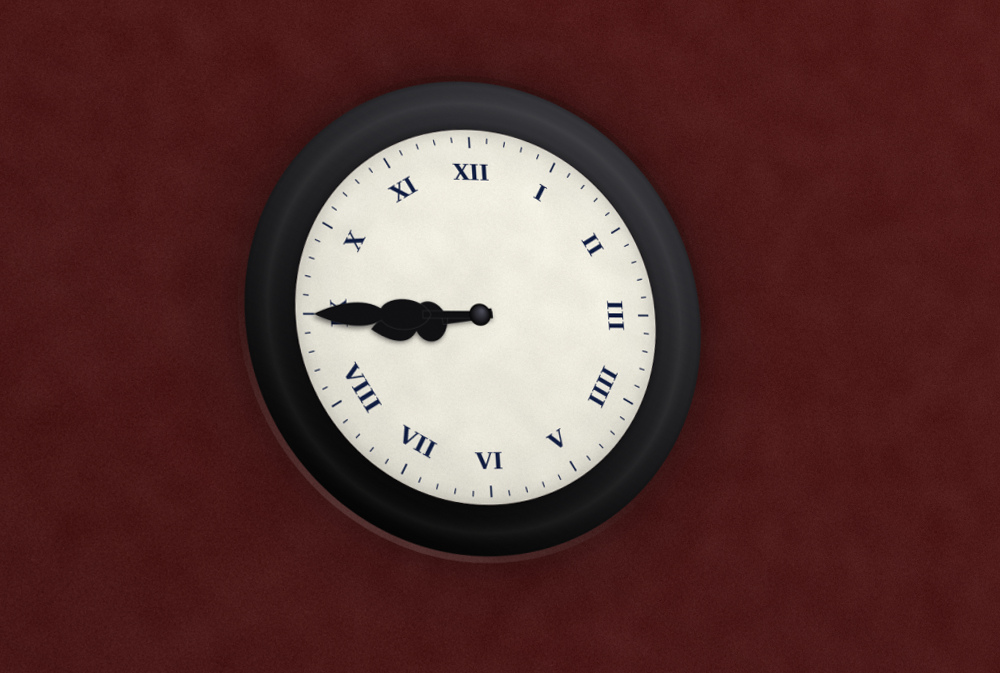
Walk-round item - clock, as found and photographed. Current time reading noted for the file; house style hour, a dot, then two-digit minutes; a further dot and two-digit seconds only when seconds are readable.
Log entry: 8.45
